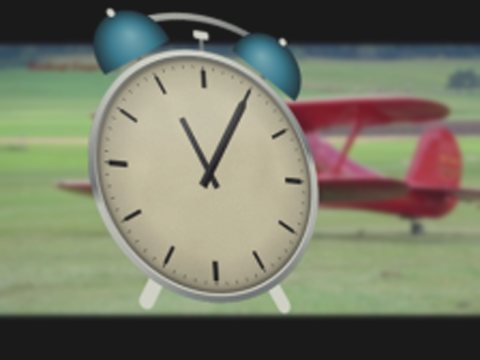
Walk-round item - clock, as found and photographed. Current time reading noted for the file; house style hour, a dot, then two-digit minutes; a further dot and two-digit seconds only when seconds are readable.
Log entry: 11.05
